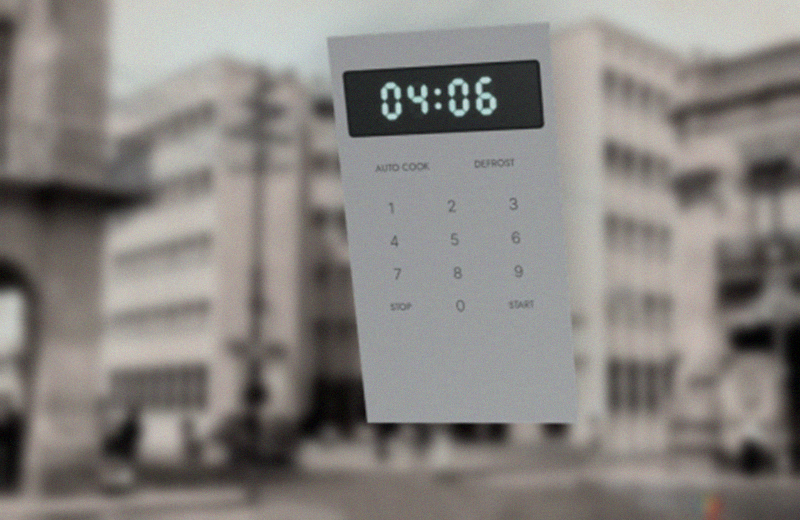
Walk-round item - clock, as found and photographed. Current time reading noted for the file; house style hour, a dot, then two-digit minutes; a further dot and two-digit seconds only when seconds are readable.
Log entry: 4.06
